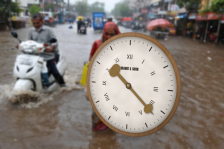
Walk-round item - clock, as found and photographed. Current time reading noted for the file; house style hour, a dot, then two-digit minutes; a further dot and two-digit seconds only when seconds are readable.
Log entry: 10.22
